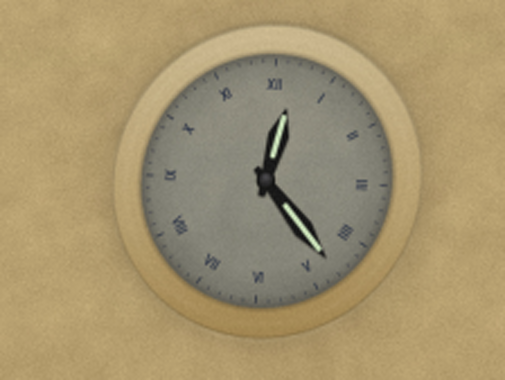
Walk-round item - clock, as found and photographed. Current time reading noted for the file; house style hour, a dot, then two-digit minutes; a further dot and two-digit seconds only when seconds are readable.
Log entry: 12.23
